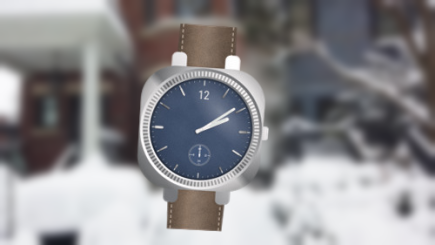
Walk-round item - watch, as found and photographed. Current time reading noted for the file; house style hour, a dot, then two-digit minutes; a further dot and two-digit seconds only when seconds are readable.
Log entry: 2.09
